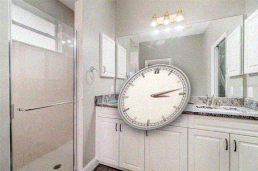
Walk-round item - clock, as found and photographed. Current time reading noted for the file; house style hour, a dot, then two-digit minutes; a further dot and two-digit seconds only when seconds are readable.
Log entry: 3.13
